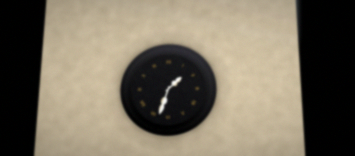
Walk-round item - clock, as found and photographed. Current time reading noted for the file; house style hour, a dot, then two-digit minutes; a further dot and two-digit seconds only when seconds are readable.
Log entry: 1.33
